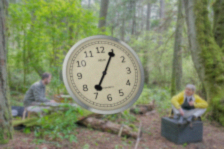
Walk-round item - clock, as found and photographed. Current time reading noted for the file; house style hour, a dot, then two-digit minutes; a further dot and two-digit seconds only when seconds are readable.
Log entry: 7.05
